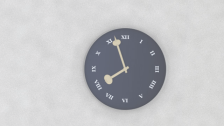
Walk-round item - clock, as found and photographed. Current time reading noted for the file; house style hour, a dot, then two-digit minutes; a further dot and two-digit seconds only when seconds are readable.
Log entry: 7.57
